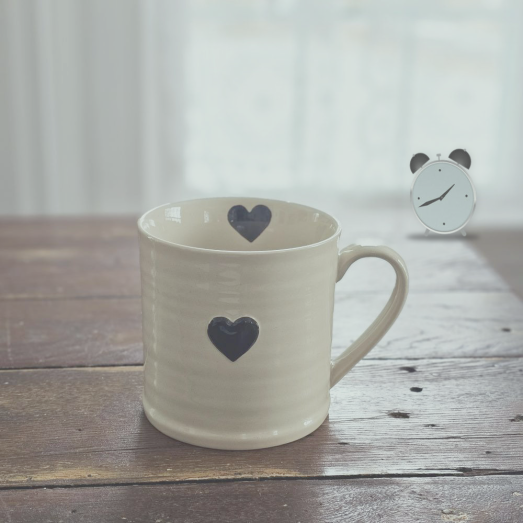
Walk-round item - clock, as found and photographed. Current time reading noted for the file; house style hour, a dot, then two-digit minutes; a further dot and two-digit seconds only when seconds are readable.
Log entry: 1.42
